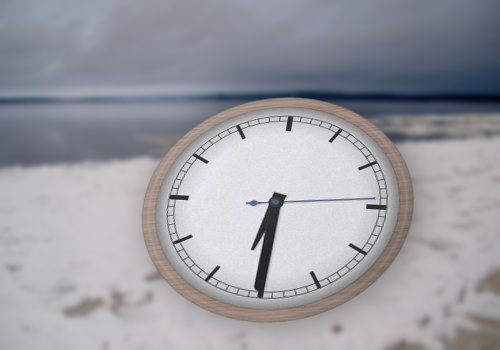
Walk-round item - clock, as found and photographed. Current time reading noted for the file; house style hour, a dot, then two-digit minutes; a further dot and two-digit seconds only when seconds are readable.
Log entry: 6.30.14
